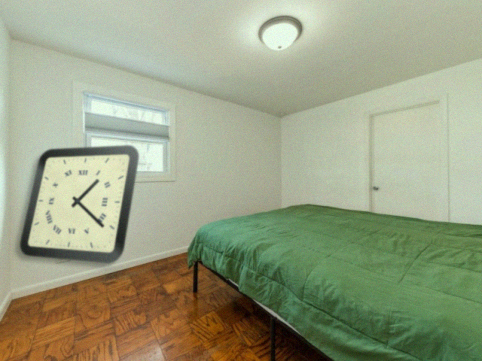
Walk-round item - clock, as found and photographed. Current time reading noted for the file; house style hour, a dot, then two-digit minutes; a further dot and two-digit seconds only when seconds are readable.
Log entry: 1.21
